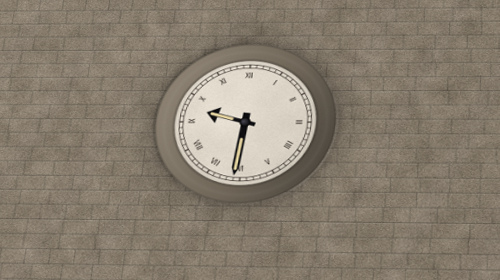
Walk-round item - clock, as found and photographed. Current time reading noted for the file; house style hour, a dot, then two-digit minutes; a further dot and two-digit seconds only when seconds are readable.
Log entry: 9.31
